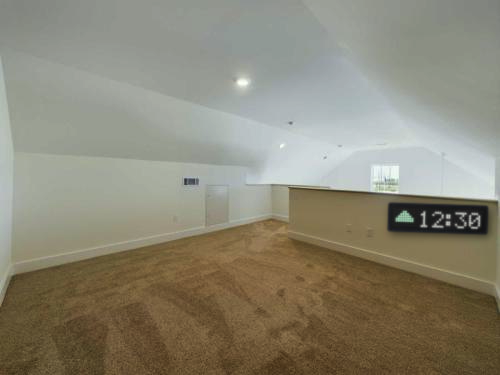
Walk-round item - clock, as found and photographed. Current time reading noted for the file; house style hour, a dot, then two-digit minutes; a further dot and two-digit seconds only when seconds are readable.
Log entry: 12.30
